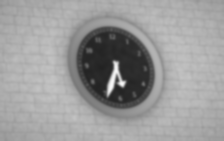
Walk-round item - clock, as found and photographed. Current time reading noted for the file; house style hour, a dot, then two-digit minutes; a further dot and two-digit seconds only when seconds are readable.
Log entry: 5.34
